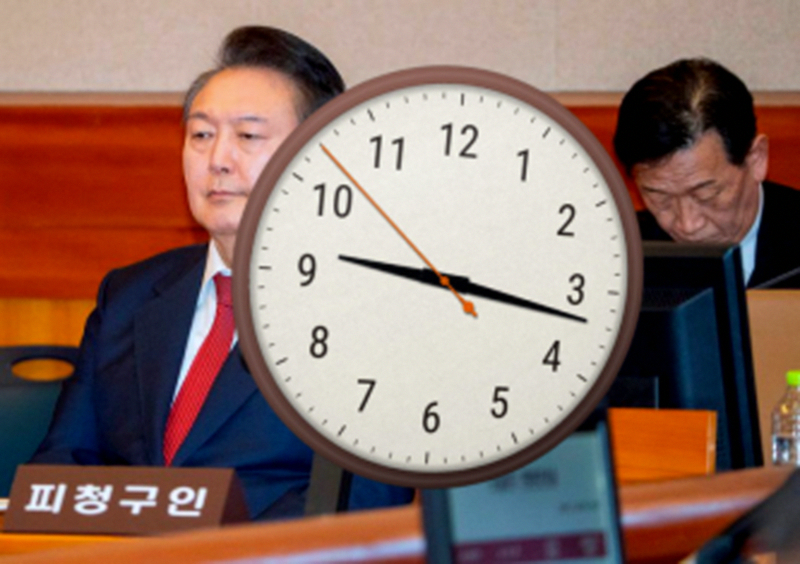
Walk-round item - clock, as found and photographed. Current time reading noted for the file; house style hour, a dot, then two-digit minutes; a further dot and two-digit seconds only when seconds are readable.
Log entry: 9.16.52
